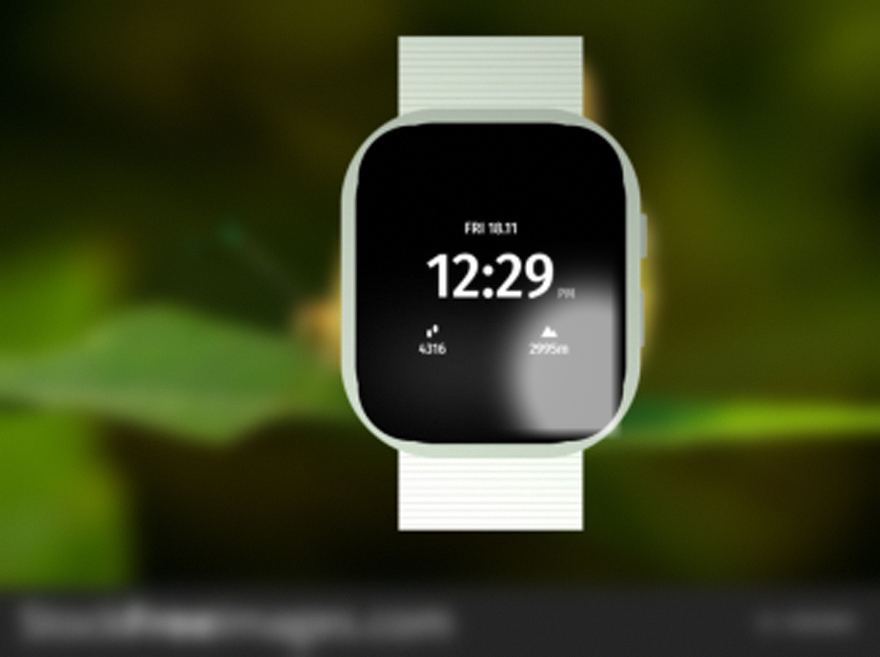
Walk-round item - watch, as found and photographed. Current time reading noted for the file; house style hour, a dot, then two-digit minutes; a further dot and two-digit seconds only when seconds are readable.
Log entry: 12.29
